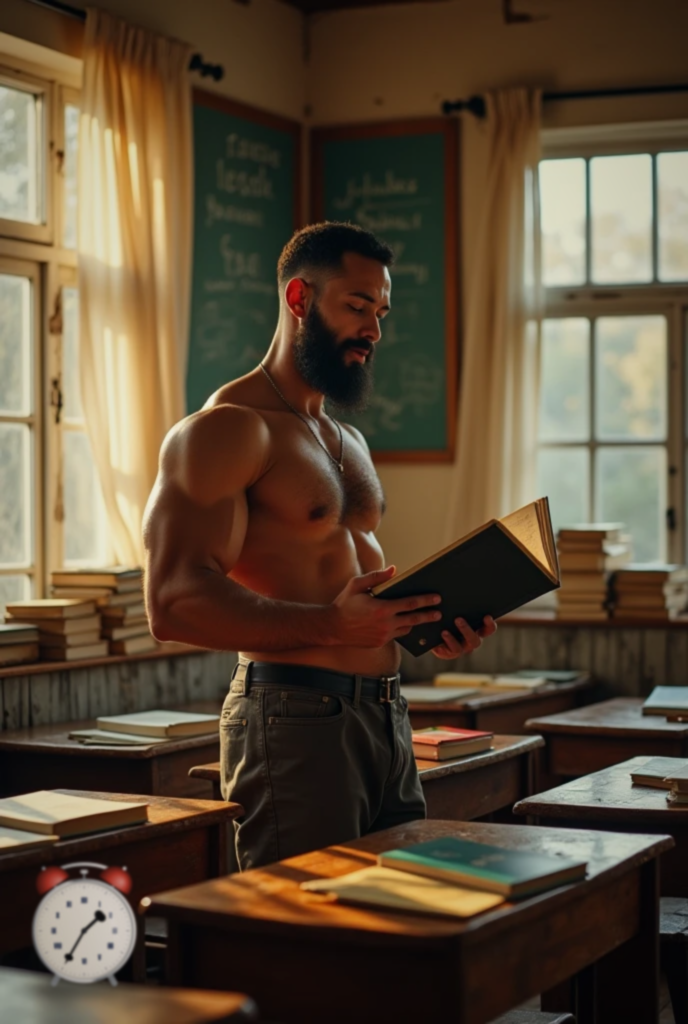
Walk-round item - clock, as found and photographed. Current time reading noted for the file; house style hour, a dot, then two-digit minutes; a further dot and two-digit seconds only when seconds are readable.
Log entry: 1.35
